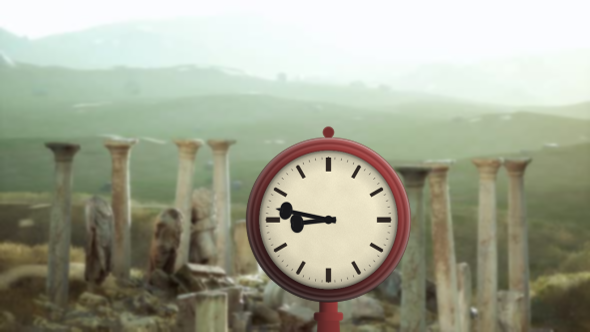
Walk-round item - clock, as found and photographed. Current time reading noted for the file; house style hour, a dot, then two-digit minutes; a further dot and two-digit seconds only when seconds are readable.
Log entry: 8.47
